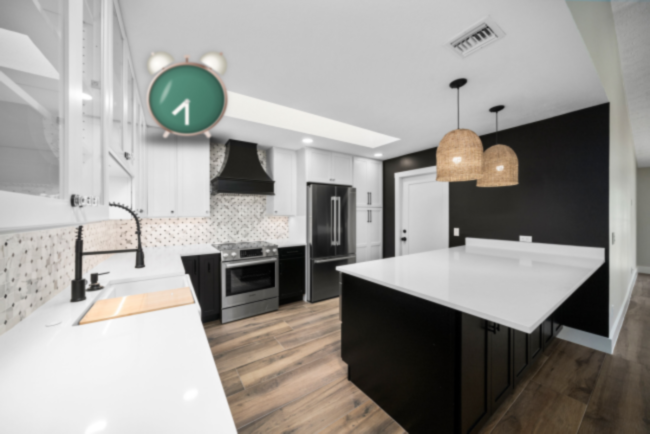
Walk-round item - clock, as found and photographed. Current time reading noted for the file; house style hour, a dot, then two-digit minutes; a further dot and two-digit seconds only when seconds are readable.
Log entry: 7.30
